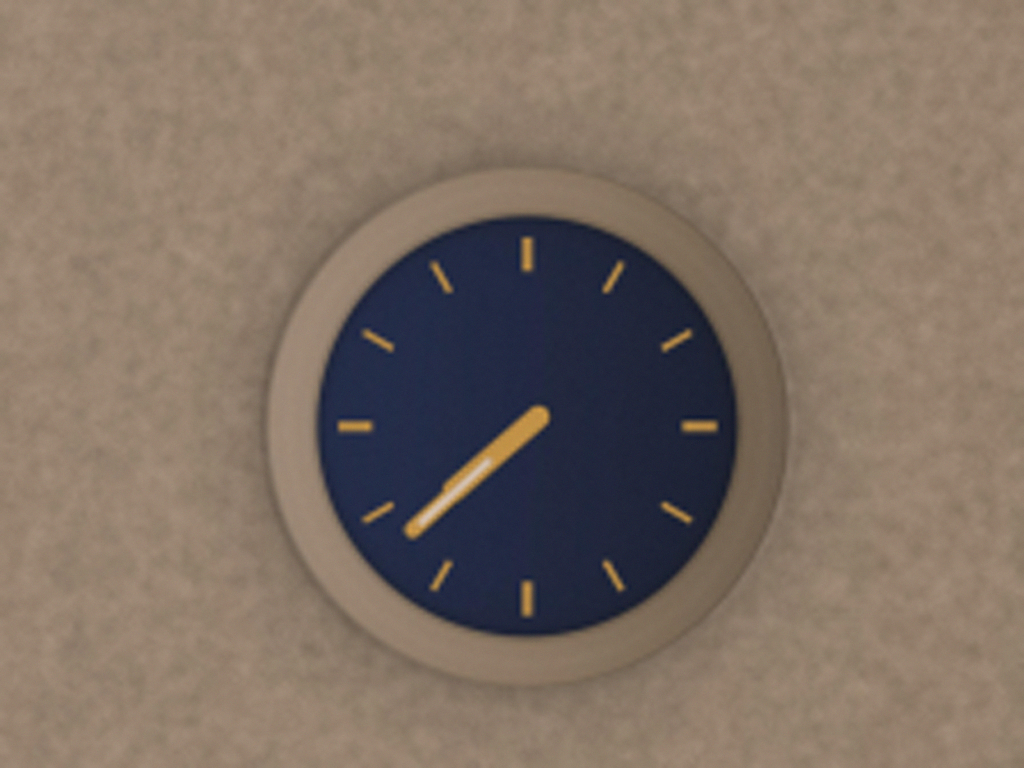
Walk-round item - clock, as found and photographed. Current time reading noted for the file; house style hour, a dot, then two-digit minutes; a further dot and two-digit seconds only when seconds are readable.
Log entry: 7.38
